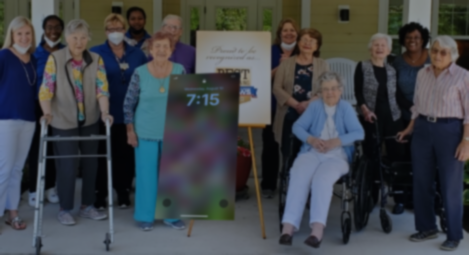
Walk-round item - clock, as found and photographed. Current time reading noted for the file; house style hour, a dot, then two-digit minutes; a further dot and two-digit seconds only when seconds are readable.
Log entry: 7.15
